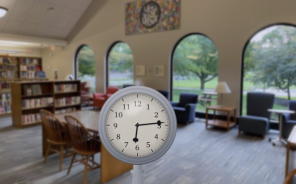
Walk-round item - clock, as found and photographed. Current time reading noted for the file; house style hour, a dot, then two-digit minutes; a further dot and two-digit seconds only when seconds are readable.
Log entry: 6.14
